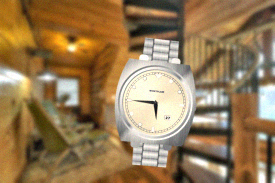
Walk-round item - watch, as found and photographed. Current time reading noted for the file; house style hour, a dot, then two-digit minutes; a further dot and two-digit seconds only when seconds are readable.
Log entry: 5.45
